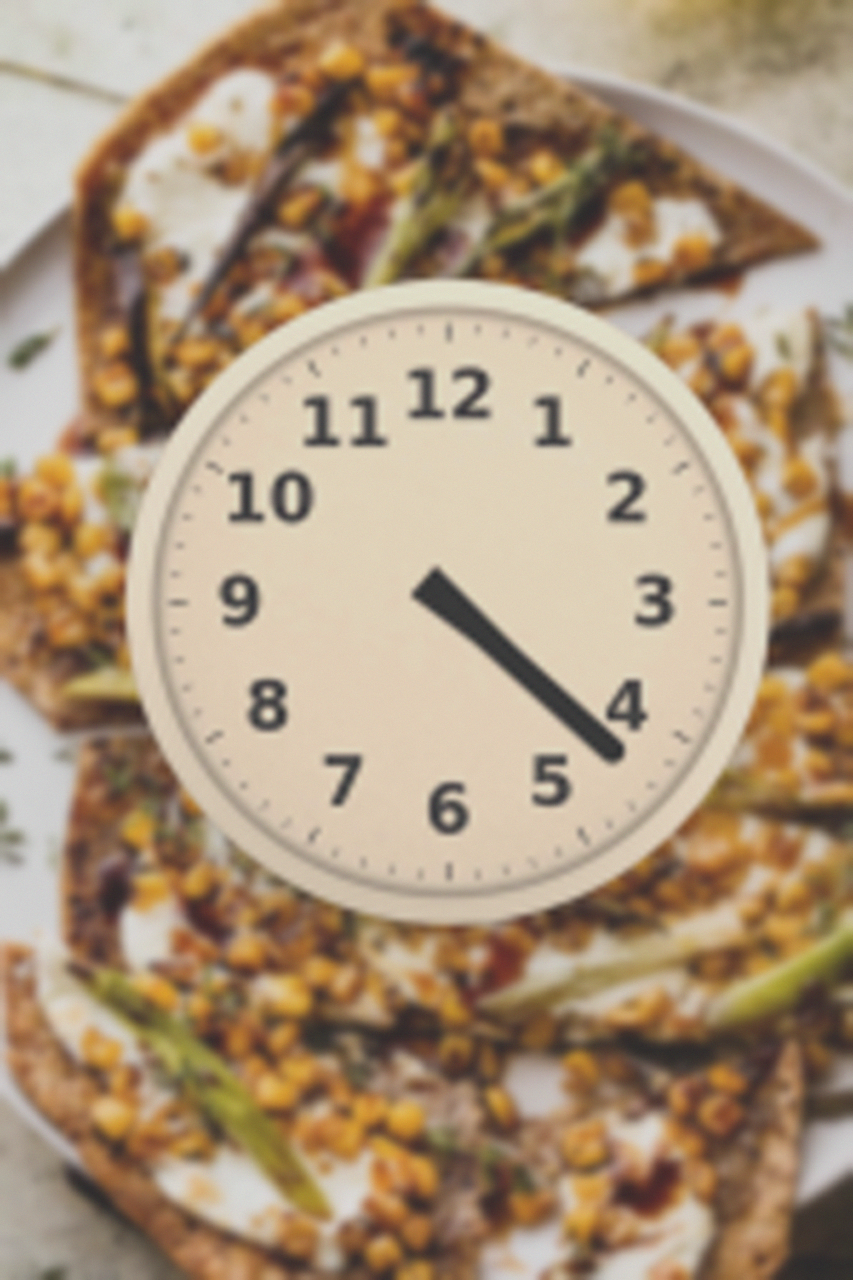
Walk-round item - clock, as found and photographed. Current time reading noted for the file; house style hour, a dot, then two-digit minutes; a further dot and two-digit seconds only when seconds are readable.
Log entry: 4.22
